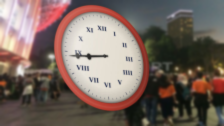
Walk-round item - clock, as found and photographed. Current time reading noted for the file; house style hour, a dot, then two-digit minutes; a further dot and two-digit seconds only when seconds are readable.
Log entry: 8.44
